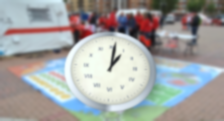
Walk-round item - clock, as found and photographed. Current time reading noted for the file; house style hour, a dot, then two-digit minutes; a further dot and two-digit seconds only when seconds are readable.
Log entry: 1.01
